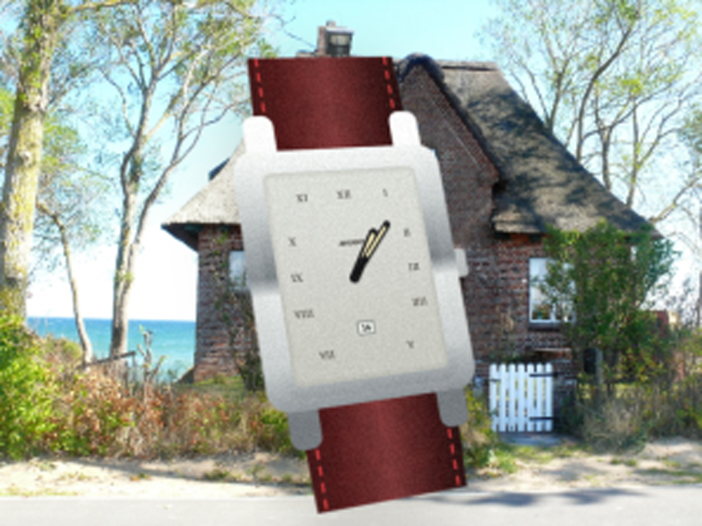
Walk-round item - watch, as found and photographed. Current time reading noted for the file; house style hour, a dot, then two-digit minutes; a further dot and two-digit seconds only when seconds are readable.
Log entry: 1.07
